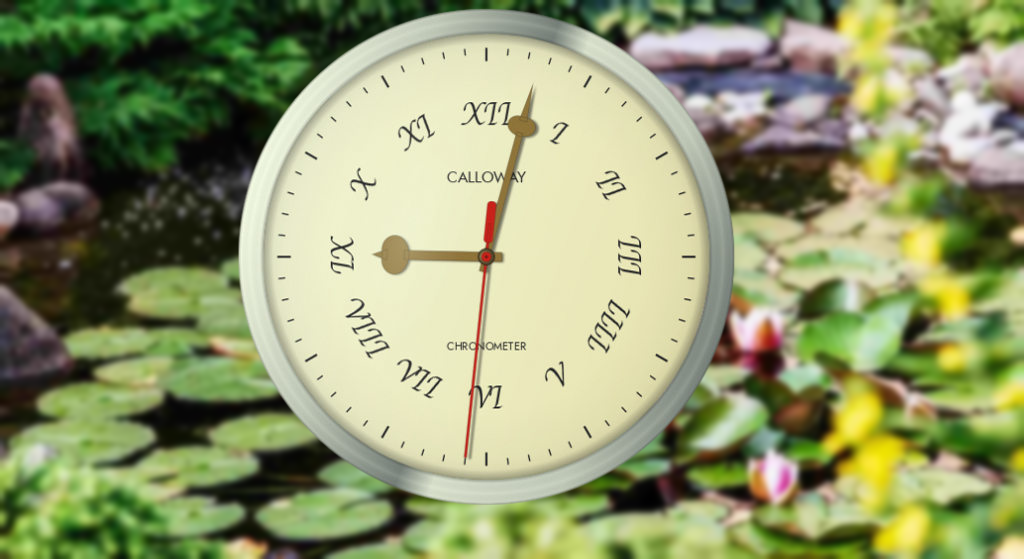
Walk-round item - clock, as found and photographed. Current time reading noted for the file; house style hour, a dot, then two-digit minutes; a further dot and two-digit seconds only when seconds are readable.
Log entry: 9.02.31
